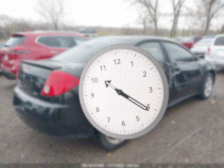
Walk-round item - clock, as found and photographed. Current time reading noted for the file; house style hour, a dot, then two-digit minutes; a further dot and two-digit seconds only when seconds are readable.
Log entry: 10.21
